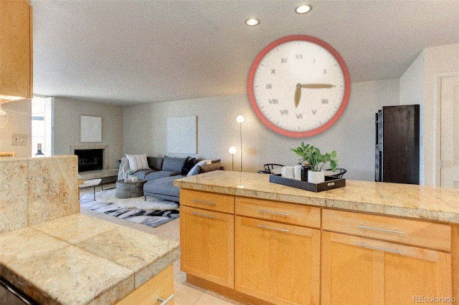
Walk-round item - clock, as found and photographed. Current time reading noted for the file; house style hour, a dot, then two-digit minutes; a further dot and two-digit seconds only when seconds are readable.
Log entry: 6.15
